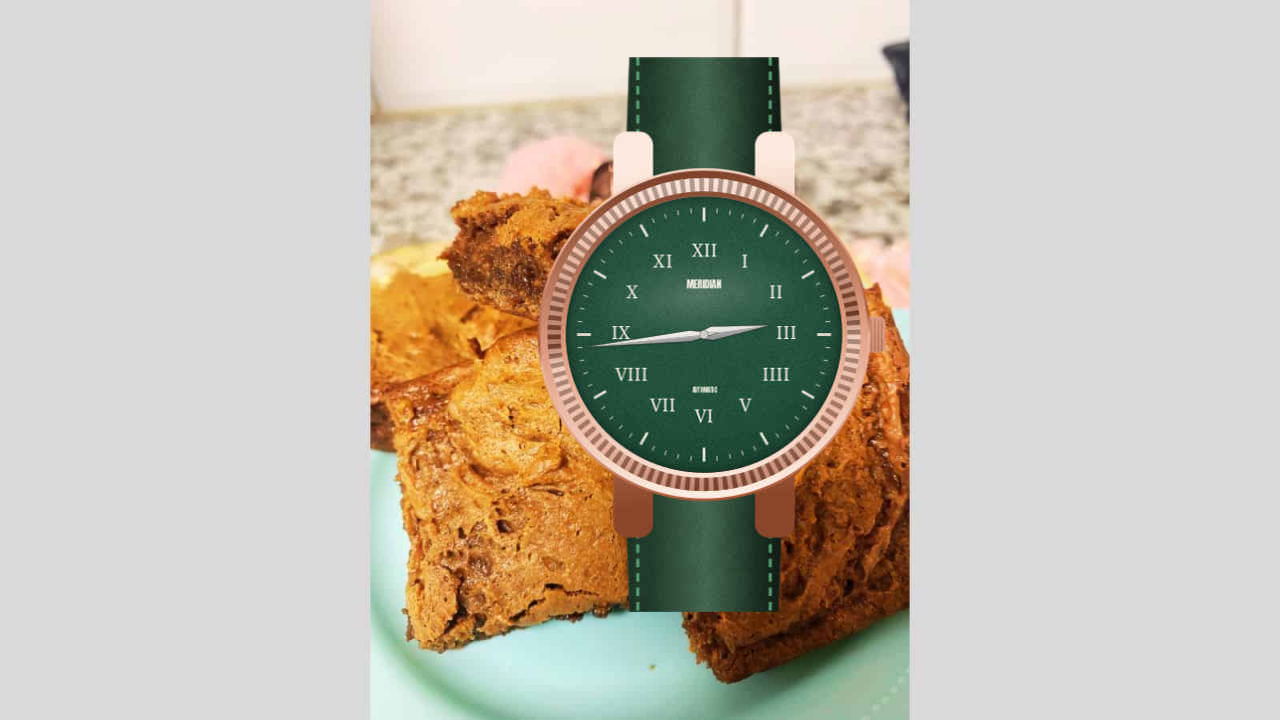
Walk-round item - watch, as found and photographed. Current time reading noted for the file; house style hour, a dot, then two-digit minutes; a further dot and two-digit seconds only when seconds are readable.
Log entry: 2.44
